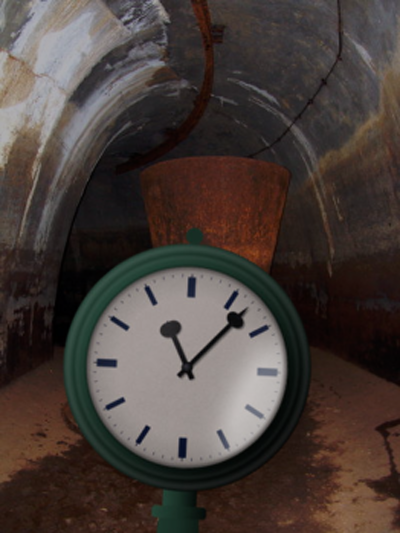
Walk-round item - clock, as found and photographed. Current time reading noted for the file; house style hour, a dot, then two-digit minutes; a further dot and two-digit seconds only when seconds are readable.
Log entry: 11.07
